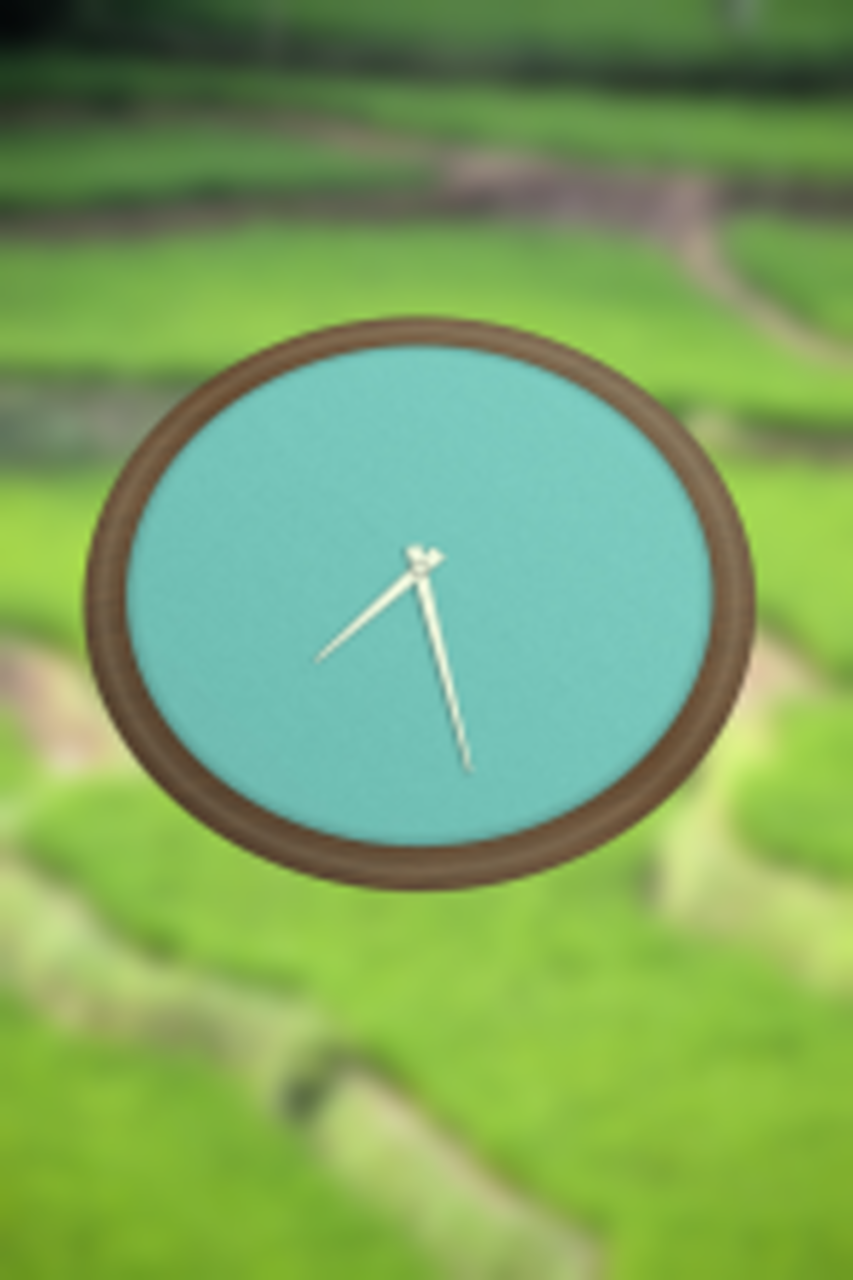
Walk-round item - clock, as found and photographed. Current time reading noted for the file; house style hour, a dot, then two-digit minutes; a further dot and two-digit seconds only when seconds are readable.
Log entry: 7.28
